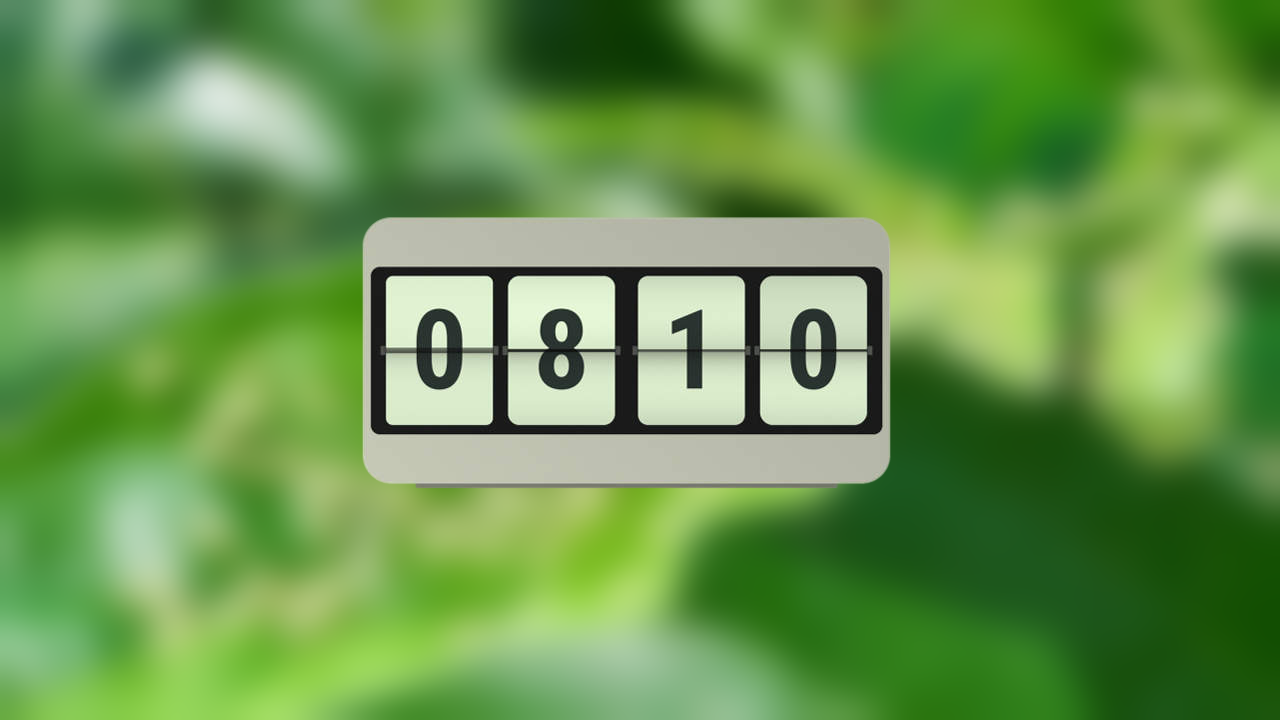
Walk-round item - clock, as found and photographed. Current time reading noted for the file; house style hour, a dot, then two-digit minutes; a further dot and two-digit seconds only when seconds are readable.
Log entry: 8.10
